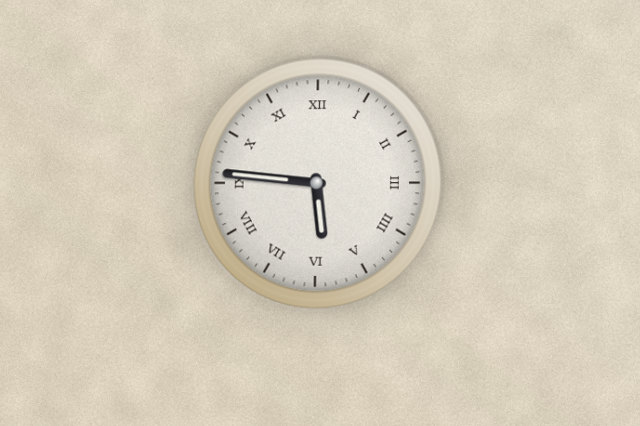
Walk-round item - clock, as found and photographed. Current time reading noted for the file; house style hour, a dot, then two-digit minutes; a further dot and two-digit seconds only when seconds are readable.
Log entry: 5.46
